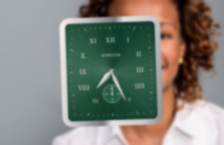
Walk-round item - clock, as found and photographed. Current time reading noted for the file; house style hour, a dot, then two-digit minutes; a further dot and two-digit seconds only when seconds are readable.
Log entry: 7.26
